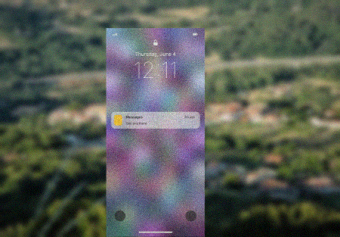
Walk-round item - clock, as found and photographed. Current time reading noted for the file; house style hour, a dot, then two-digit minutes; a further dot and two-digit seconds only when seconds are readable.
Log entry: 12.11
